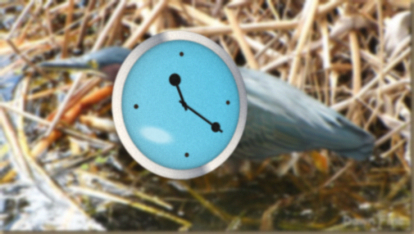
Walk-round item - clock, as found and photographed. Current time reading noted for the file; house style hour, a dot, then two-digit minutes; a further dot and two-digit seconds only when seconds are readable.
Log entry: 11.21
